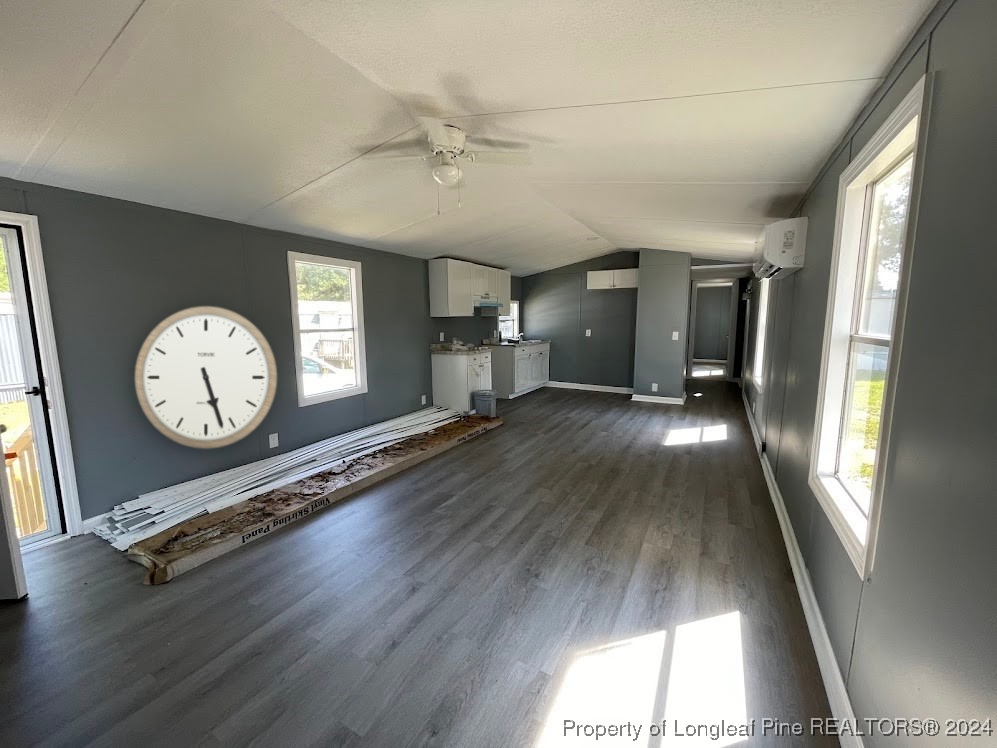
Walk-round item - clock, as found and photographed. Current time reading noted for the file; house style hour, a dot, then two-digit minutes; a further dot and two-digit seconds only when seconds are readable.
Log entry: 5.27
